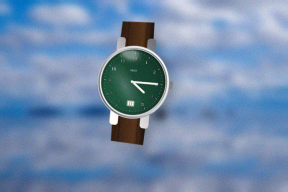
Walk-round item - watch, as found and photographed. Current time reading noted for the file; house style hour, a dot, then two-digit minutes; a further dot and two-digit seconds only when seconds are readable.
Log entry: 4.15
